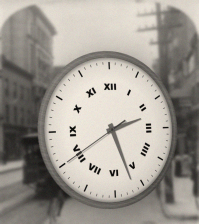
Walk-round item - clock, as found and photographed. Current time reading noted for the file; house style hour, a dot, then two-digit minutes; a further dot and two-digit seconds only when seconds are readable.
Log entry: 2.26.40
